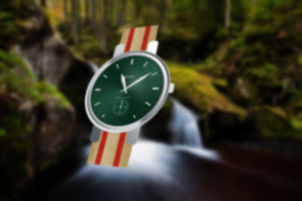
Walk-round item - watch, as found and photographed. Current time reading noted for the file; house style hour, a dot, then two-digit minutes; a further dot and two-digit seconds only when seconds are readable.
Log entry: 11.09
